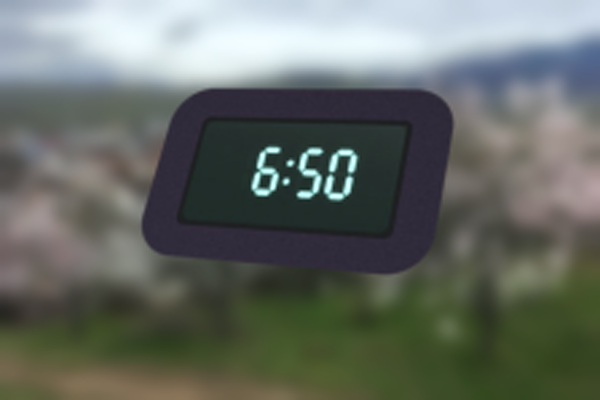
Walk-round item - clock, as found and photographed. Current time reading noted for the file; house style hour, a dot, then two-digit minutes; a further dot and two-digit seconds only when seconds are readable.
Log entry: 6.50
